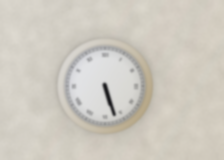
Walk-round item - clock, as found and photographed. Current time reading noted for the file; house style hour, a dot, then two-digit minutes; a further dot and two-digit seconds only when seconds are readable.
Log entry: 5.27
